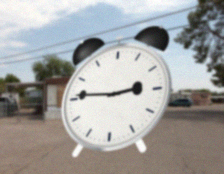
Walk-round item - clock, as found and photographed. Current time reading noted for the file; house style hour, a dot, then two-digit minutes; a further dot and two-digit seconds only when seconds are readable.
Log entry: 2.46
